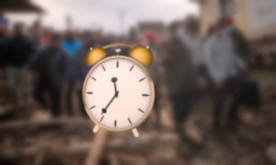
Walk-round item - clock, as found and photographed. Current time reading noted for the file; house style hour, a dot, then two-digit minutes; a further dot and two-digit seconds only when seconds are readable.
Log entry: 11.36
